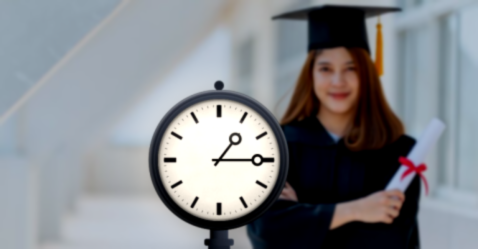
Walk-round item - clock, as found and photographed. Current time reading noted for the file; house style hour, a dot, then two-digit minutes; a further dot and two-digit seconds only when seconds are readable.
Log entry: 1.15
